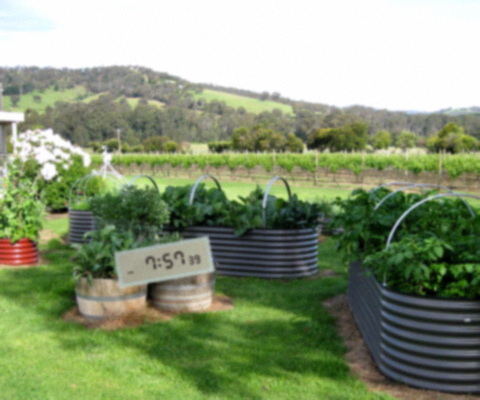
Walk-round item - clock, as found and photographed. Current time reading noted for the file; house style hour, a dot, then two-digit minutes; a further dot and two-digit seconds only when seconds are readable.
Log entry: 7.57
